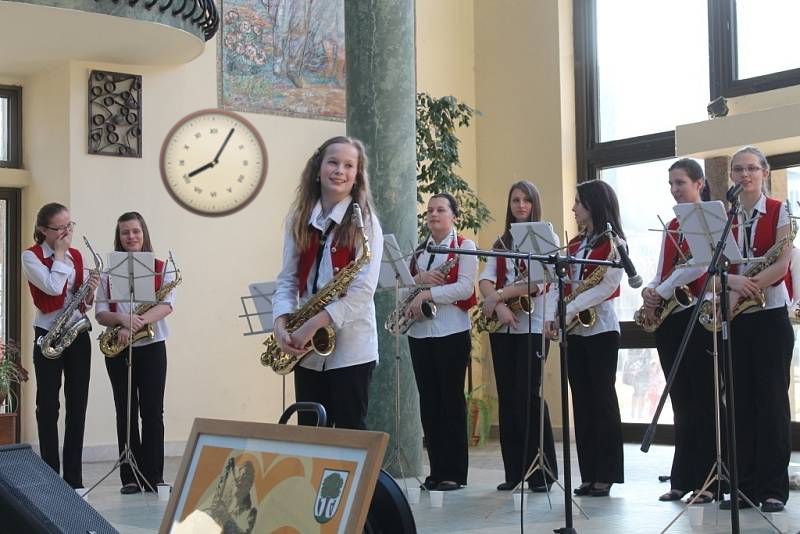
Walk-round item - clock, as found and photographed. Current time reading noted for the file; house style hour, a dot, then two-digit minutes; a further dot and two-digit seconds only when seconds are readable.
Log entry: 8.05
